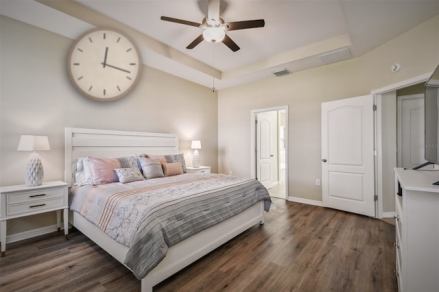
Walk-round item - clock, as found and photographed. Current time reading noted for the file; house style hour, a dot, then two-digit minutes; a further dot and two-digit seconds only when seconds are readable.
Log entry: 12.18
